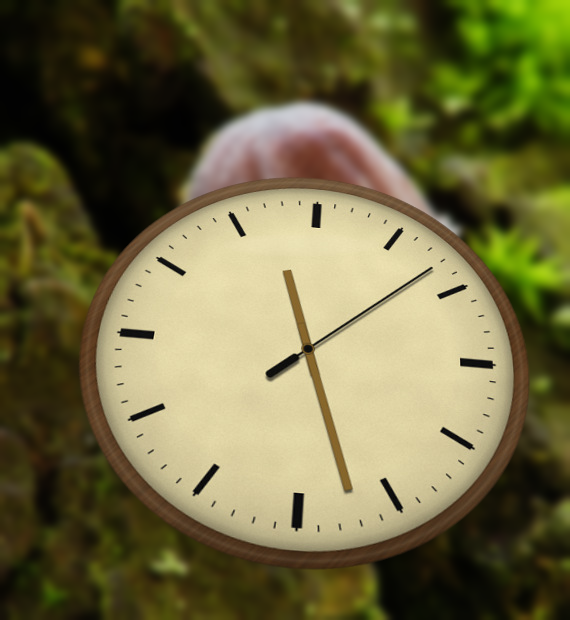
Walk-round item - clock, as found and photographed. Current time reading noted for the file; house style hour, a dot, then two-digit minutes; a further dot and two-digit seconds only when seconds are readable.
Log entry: 11.27.08
